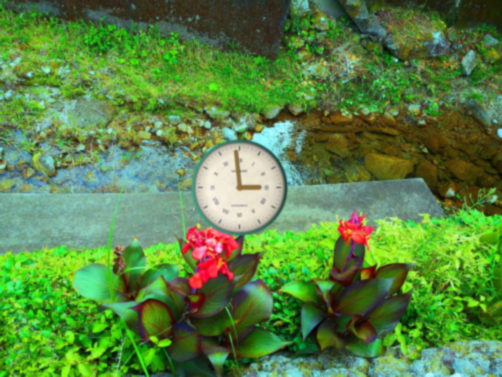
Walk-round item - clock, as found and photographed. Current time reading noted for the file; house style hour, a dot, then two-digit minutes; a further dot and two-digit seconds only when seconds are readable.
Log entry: 2.59
